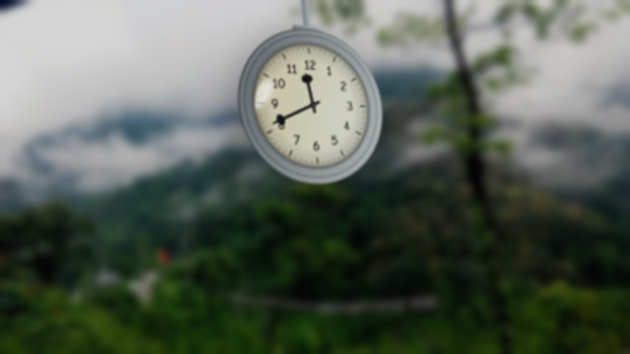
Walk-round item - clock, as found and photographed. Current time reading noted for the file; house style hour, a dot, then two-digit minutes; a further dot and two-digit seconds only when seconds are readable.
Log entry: 11.41
